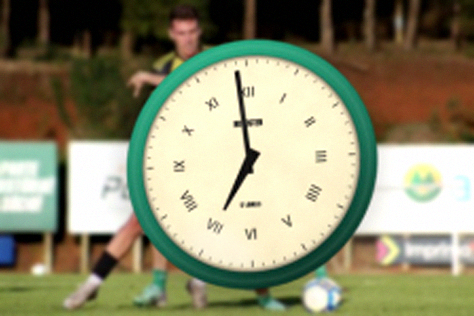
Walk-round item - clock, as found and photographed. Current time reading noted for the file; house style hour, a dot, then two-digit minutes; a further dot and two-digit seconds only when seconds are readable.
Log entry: 6.59
